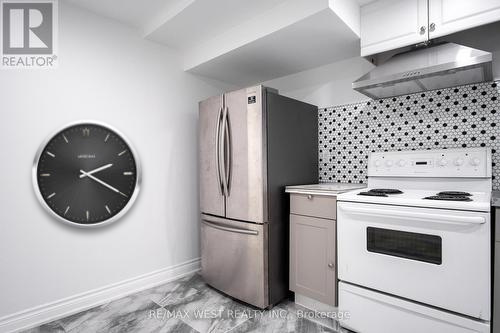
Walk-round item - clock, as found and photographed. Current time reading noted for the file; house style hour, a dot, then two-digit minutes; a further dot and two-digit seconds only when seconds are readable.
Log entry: 2.20
